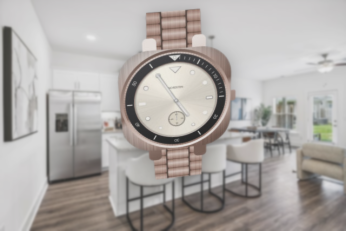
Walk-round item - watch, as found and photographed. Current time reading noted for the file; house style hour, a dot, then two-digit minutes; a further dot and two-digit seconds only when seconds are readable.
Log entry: 4.55
